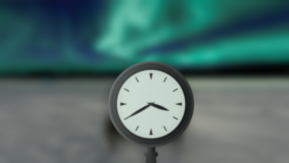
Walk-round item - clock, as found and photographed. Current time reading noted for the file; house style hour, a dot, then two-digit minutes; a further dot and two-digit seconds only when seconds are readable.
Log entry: 3.40
